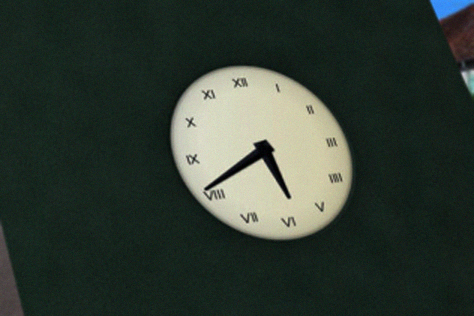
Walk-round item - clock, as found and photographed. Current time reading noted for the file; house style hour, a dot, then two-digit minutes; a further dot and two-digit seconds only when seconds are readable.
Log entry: 5.41
